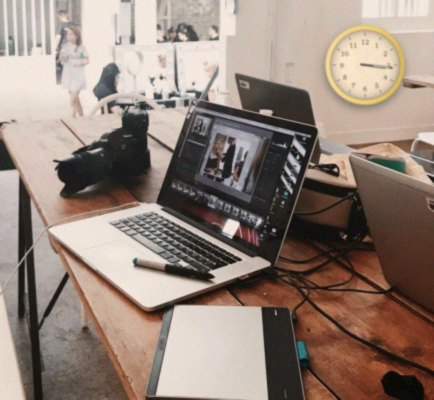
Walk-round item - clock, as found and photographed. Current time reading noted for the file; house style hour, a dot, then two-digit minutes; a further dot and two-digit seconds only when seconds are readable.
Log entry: 3.16
